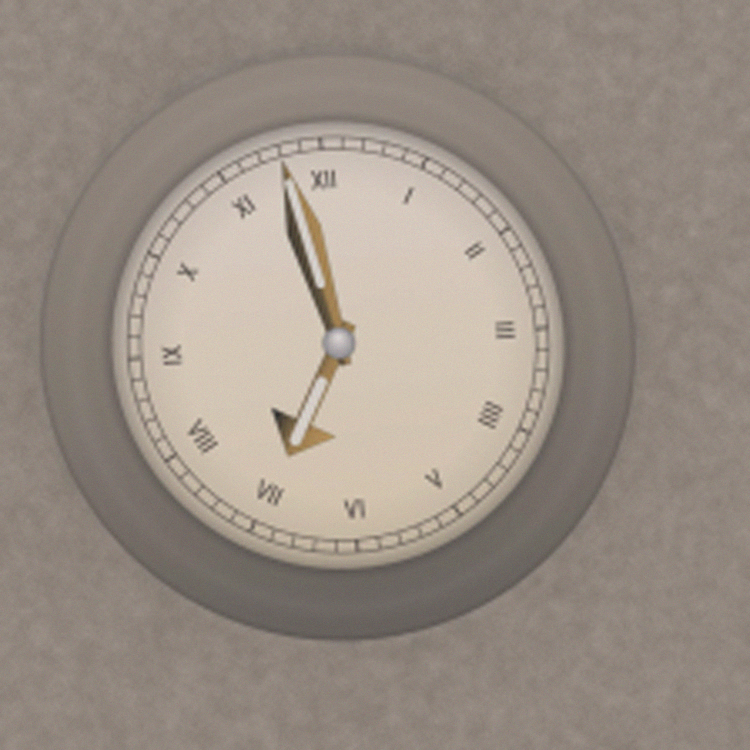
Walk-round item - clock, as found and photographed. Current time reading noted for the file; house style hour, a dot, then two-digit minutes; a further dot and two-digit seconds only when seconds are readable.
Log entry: 6.58
